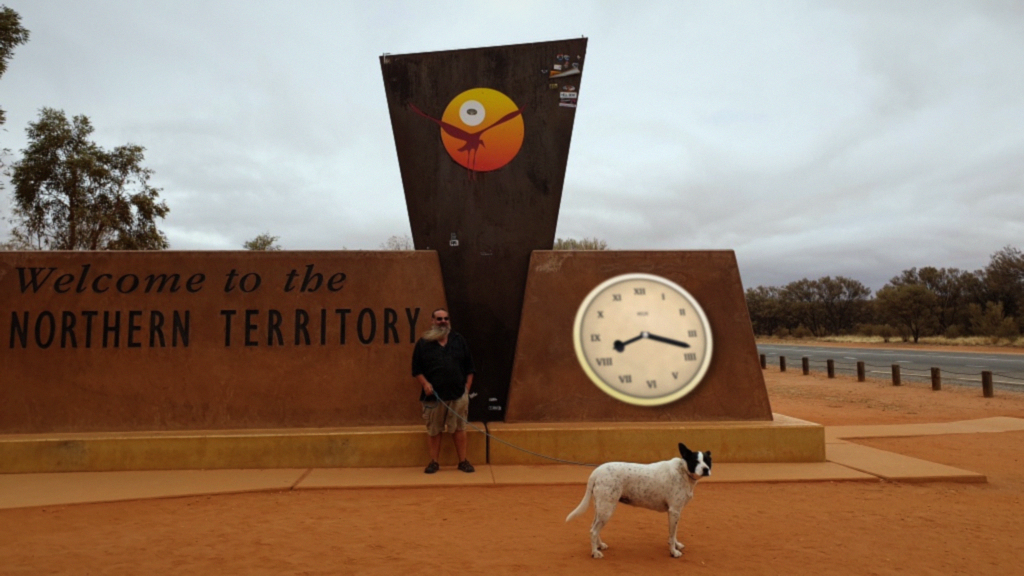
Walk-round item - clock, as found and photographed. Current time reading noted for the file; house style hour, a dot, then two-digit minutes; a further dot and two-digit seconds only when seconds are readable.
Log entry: 8.18
